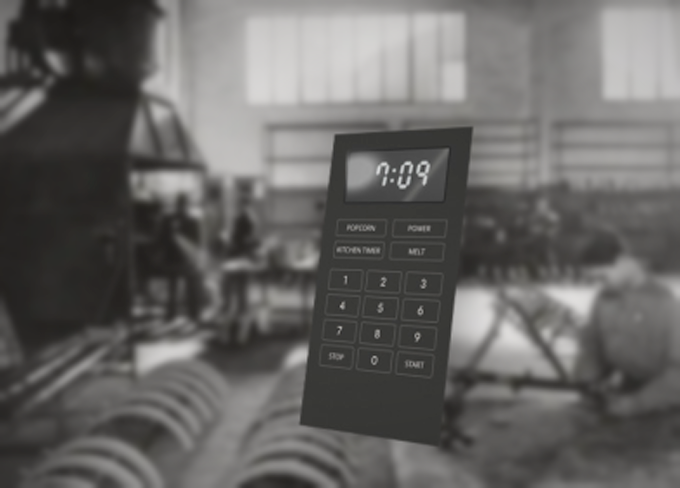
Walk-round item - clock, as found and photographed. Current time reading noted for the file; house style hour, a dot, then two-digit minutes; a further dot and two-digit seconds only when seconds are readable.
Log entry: 7.09
